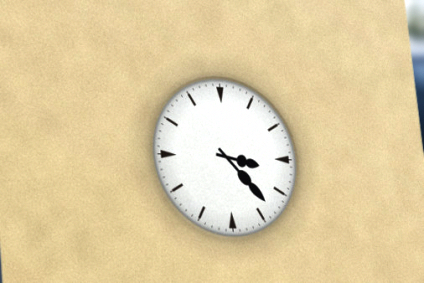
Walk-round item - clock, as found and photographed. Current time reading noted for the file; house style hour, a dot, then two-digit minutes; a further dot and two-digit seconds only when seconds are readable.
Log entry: 3.23
